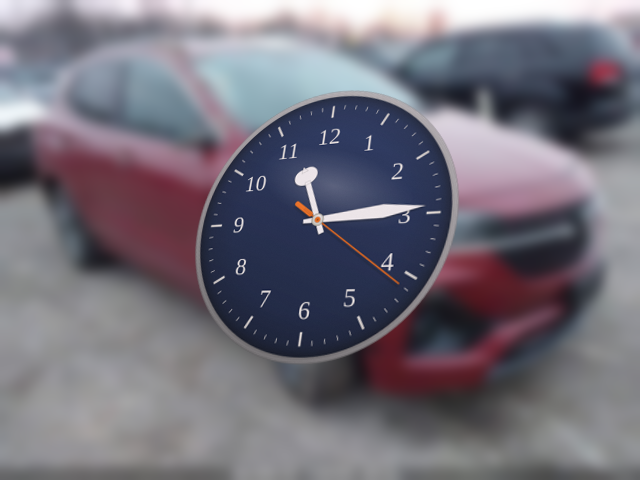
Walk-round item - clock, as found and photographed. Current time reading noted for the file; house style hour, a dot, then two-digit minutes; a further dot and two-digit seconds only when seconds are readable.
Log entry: 11.14.21
